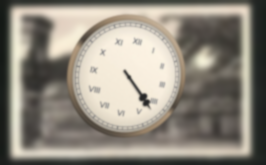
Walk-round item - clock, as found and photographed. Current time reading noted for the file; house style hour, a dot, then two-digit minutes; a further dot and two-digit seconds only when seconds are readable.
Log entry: 4.22
